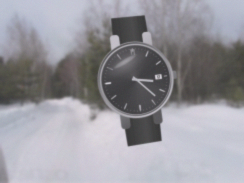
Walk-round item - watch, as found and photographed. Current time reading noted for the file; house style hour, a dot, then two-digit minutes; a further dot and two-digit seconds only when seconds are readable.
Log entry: 3.23
